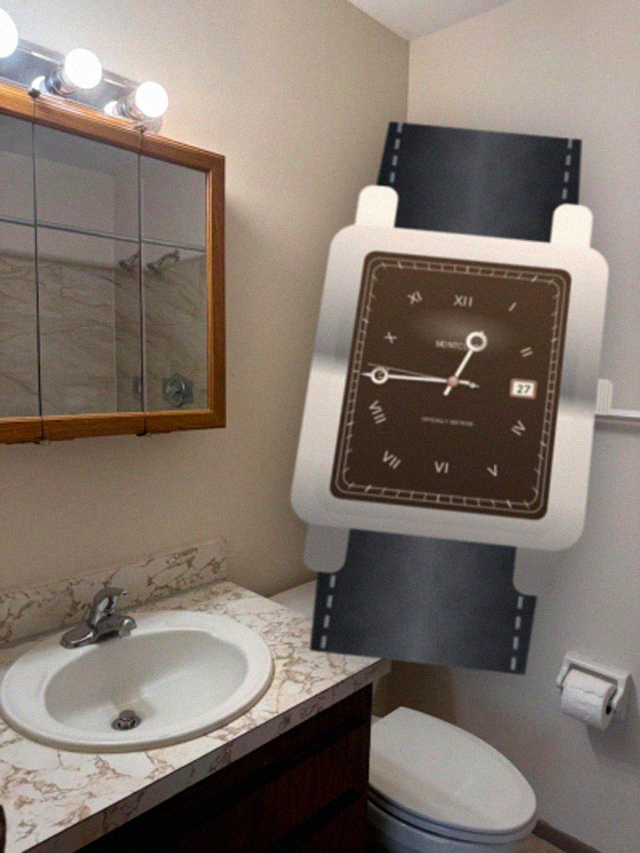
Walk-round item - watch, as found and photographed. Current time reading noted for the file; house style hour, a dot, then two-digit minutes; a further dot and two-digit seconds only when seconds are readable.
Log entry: 12.44.46
